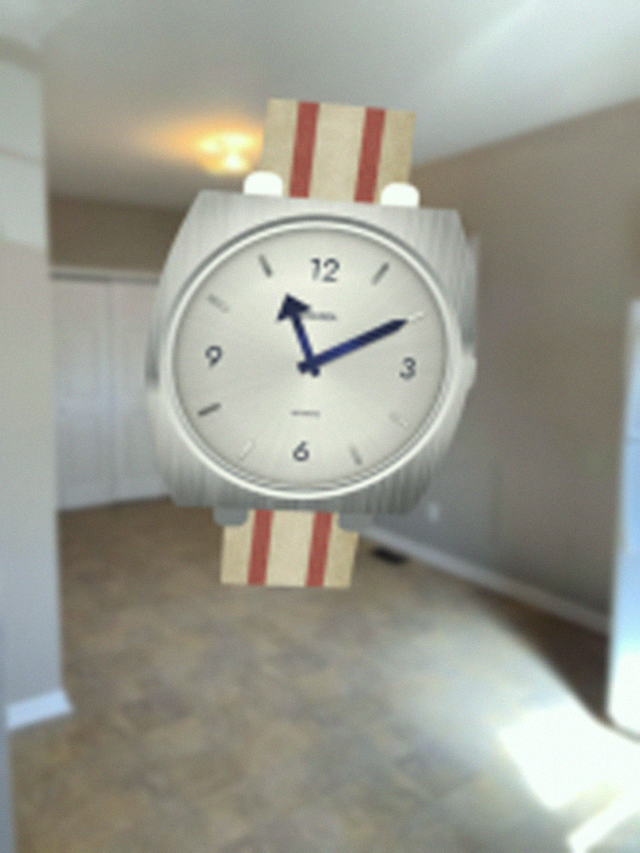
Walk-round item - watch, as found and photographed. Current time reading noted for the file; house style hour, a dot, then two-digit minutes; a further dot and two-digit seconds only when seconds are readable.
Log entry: 11.10
